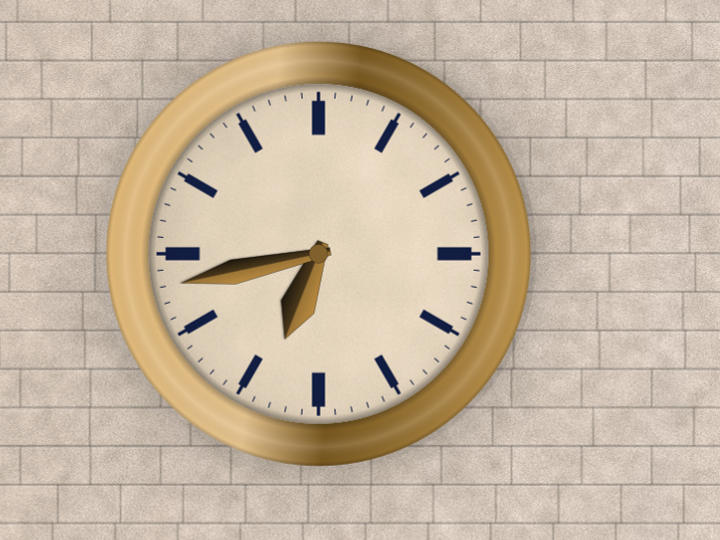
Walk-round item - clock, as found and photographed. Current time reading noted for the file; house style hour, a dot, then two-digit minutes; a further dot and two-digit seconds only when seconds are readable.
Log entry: 6.43
